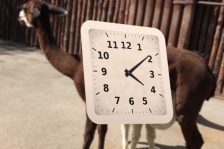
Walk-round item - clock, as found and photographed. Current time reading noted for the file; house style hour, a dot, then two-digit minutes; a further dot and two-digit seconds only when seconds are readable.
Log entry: 4.09
